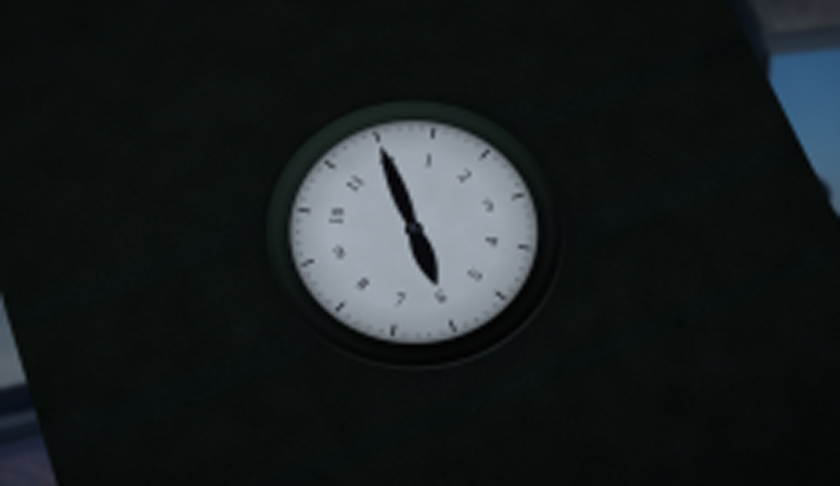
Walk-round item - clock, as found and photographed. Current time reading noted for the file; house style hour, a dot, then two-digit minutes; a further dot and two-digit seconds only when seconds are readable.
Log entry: 6.00
